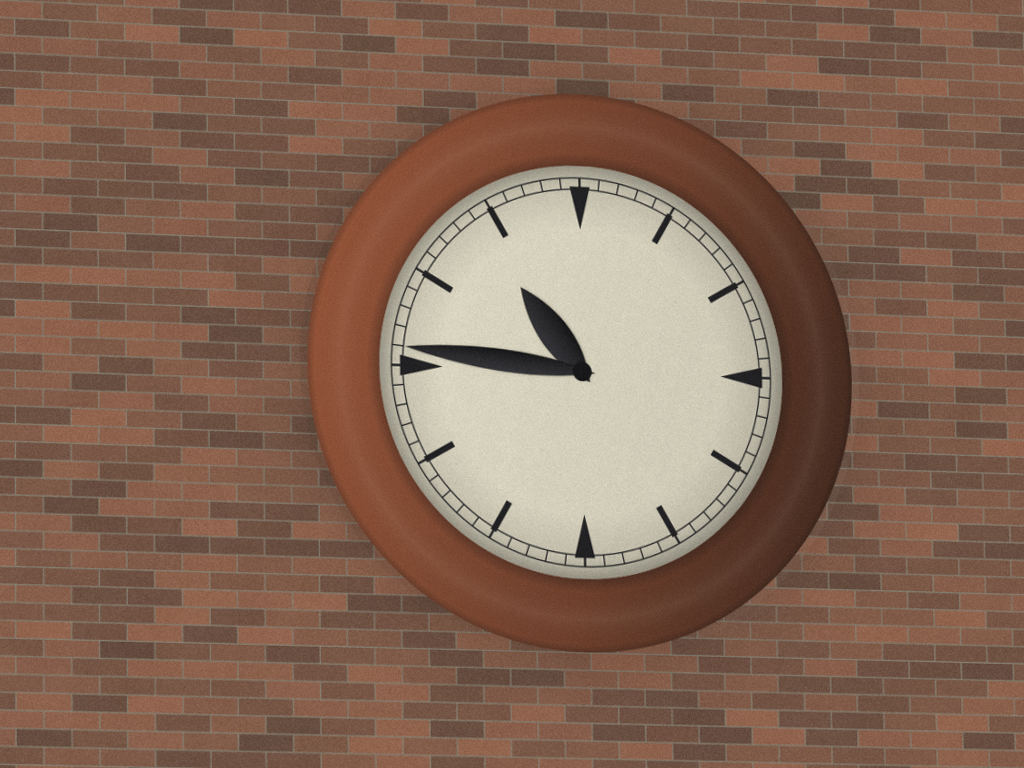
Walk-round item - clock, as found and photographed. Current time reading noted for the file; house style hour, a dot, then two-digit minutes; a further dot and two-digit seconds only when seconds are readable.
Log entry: 10.46
